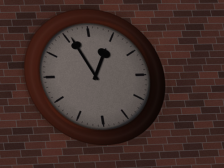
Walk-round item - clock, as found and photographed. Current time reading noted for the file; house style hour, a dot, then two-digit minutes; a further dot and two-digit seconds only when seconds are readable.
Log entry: 12.56
